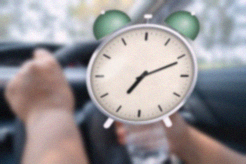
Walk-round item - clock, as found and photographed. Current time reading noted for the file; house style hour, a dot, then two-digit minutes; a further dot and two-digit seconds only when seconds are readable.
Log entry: 7.11
